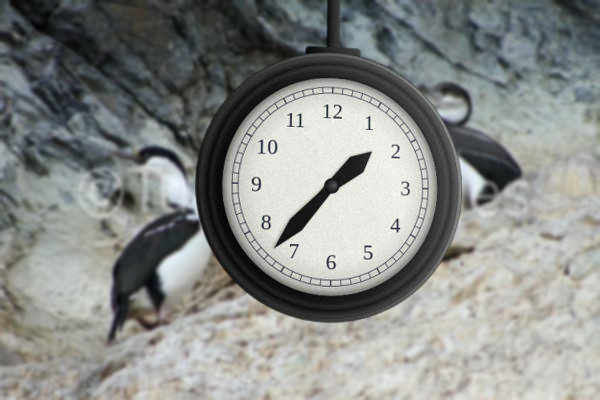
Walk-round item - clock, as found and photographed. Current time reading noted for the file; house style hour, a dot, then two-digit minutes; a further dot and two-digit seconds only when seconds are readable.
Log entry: 1.37
